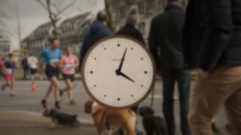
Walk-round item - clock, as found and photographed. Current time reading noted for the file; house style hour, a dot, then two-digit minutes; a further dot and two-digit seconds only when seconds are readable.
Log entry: 4.03
